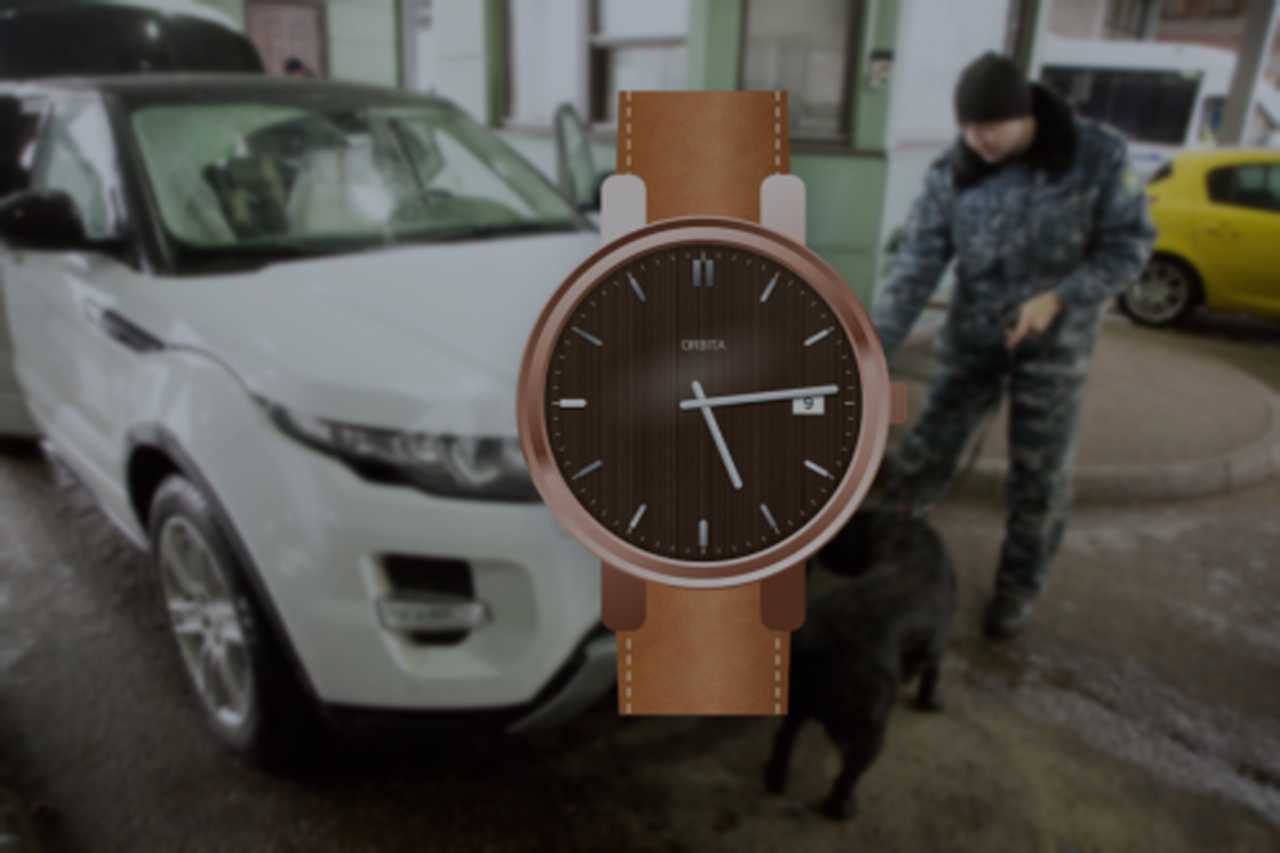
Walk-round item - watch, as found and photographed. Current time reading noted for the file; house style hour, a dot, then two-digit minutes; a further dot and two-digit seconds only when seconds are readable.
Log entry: 5.14
